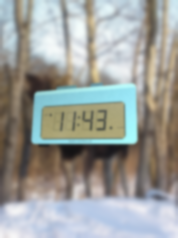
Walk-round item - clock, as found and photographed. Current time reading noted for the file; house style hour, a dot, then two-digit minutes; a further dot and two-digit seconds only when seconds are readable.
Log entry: 11.43
